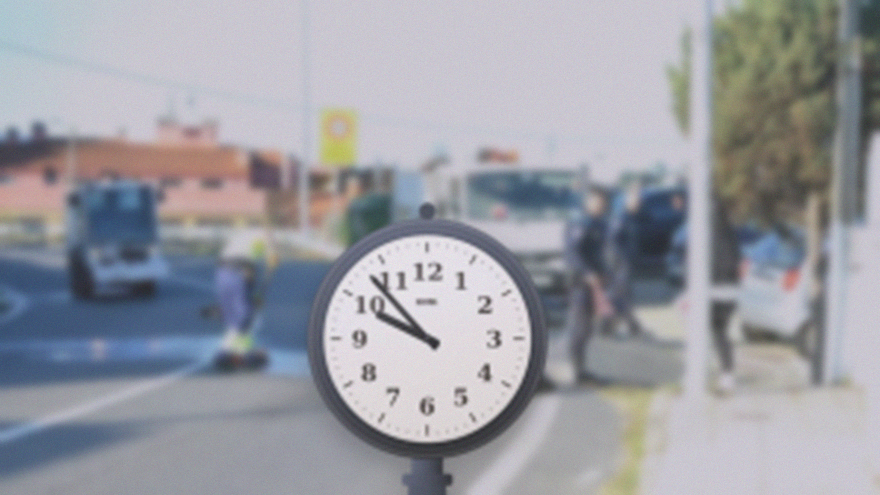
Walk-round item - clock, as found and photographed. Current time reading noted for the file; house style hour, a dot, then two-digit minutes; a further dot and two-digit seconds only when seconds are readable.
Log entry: 9.53
